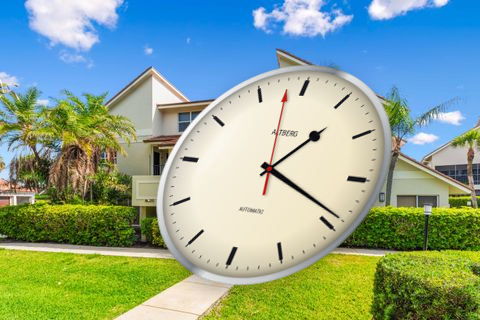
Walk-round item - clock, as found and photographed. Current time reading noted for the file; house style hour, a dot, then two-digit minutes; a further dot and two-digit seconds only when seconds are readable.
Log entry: 1.18.58
